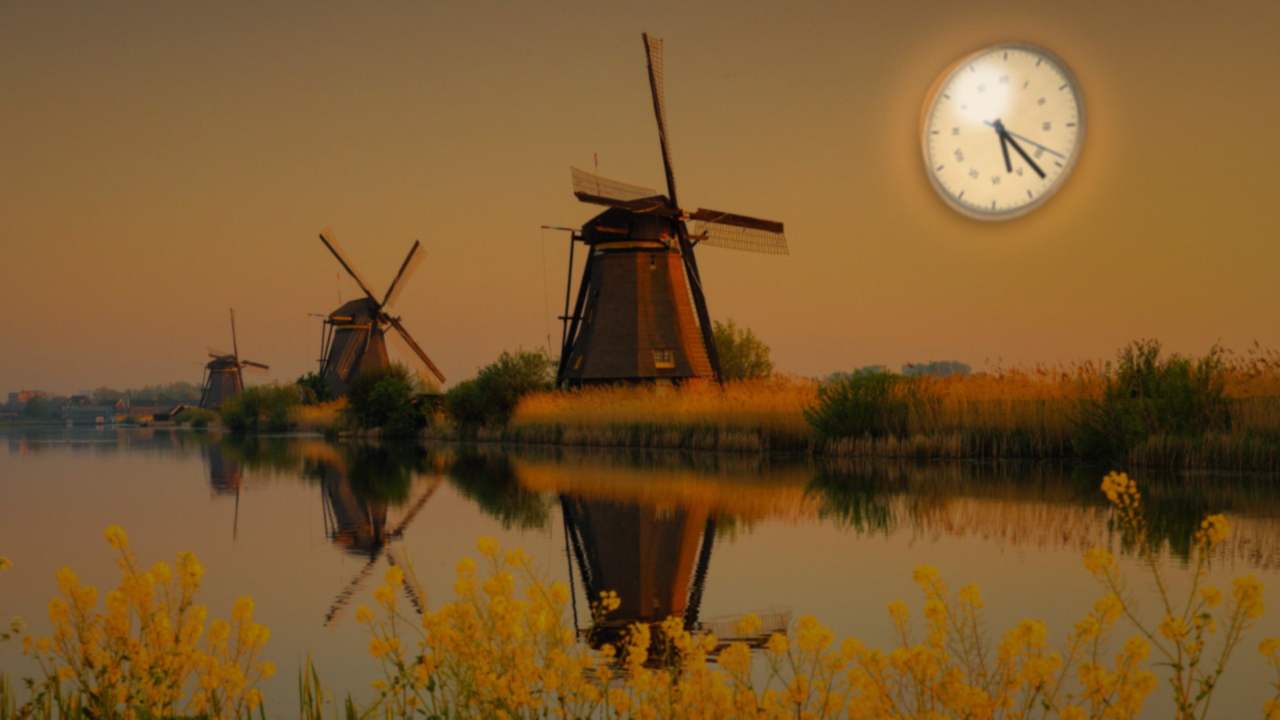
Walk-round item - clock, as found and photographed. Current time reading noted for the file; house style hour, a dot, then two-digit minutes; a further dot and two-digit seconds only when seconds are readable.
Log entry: 5.22.19
